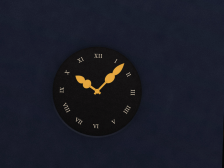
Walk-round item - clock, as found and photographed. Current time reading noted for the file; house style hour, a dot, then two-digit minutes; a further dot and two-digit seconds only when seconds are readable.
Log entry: 10.07
